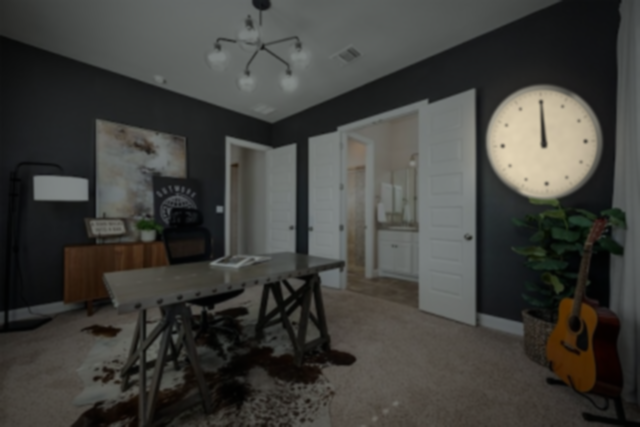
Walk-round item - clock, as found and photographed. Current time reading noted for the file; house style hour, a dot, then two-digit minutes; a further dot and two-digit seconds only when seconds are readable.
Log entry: 12.00
